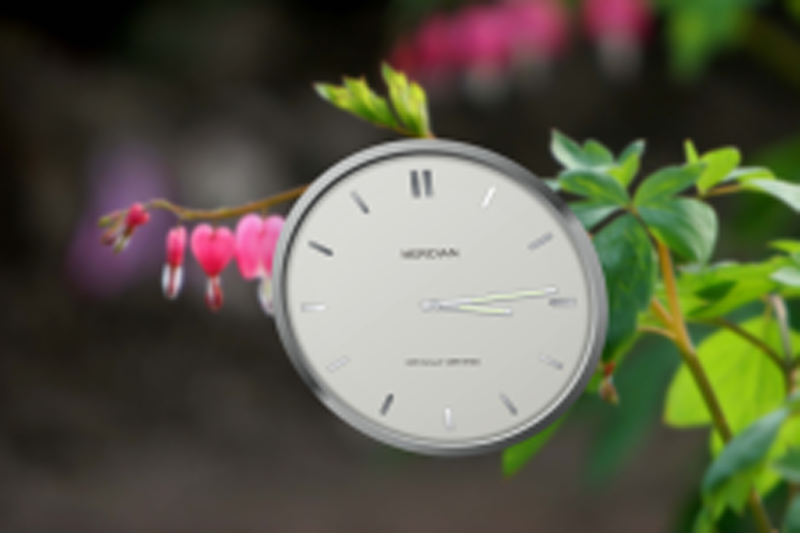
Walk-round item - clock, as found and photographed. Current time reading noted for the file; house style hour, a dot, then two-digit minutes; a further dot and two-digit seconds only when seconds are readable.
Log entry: 3.14
